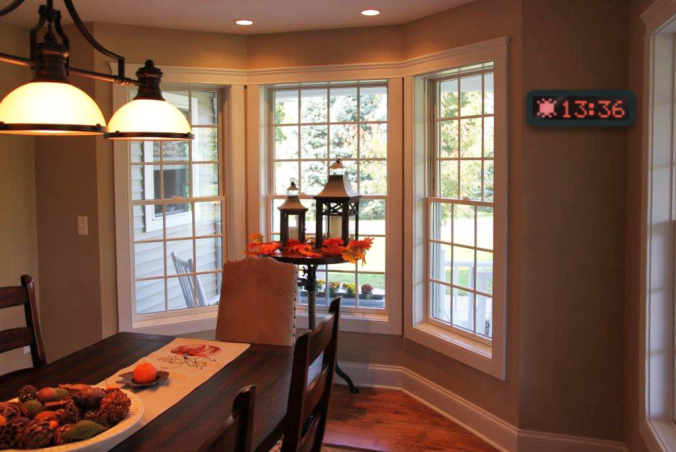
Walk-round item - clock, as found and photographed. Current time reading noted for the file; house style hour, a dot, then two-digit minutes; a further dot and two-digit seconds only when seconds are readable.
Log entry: 13.36
